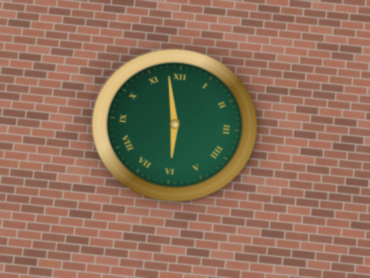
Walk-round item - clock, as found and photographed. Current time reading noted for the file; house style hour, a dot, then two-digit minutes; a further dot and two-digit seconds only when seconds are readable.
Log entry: 5.58
